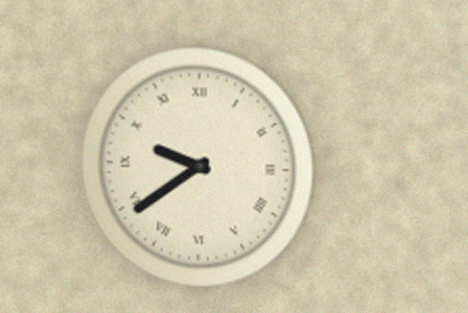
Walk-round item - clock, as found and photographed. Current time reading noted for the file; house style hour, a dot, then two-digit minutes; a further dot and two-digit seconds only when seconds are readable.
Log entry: 9.39
